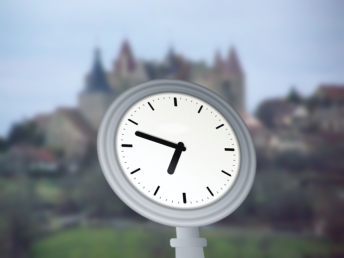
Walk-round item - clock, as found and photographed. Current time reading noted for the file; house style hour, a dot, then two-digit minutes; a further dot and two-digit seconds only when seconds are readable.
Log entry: 6.48
